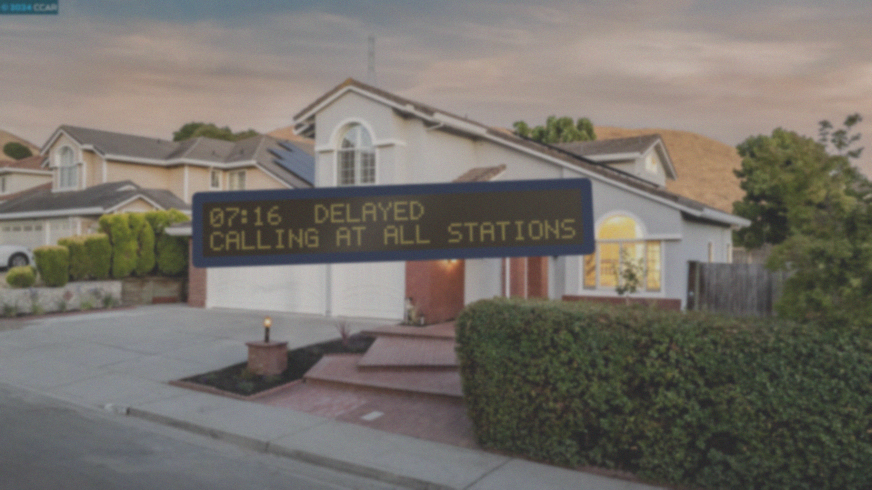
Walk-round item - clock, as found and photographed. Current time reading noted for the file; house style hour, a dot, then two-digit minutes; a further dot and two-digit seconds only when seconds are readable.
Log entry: 7.16
